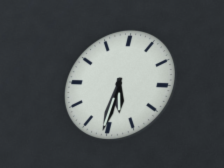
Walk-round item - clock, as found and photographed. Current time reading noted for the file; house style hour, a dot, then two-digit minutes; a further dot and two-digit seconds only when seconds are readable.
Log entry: 5.31
